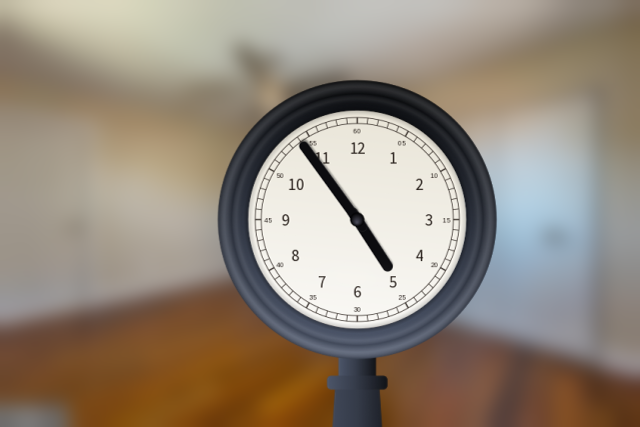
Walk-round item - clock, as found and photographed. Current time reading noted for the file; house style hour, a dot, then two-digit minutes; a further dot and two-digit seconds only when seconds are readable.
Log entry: 4.54
